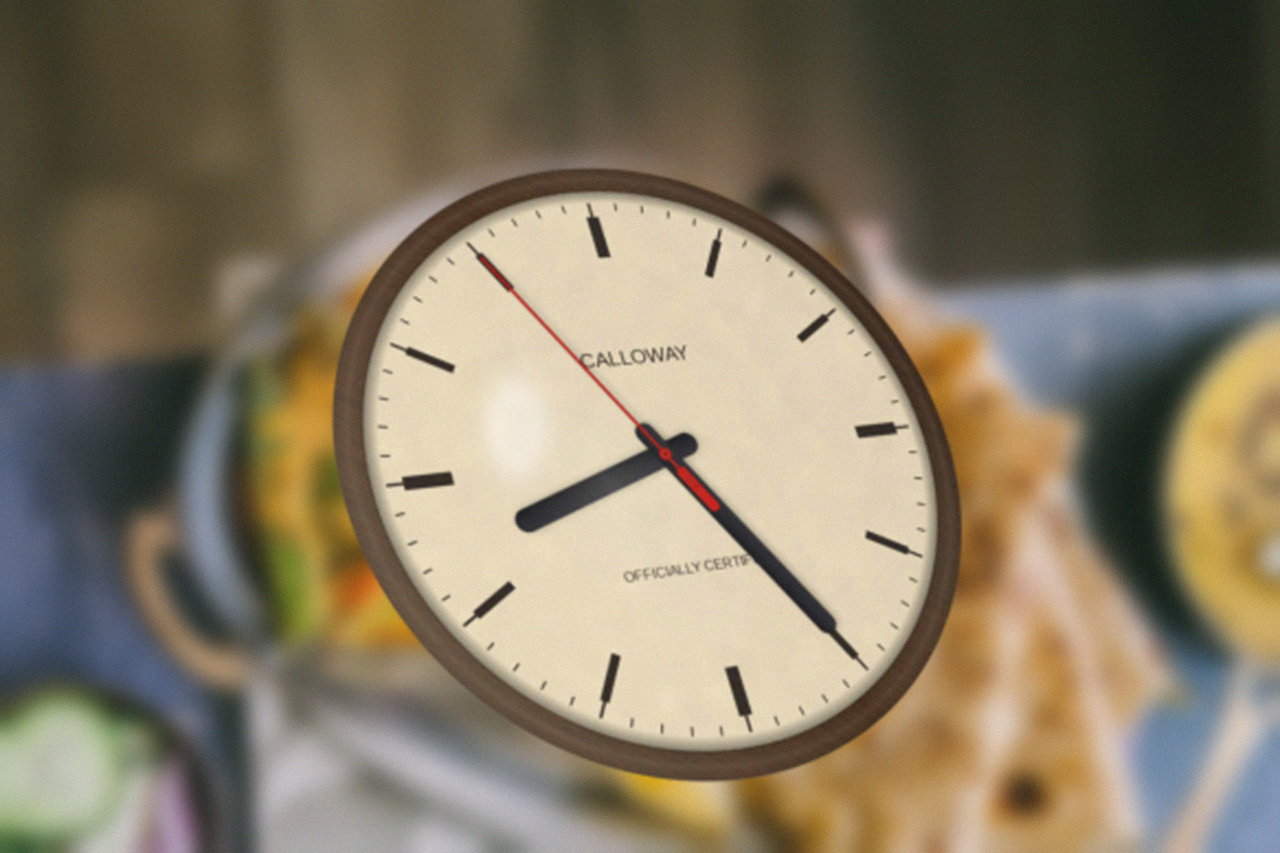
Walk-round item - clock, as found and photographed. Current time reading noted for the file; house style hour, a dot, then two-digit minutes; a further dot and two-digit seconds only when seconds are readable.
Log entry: 8.24.55
